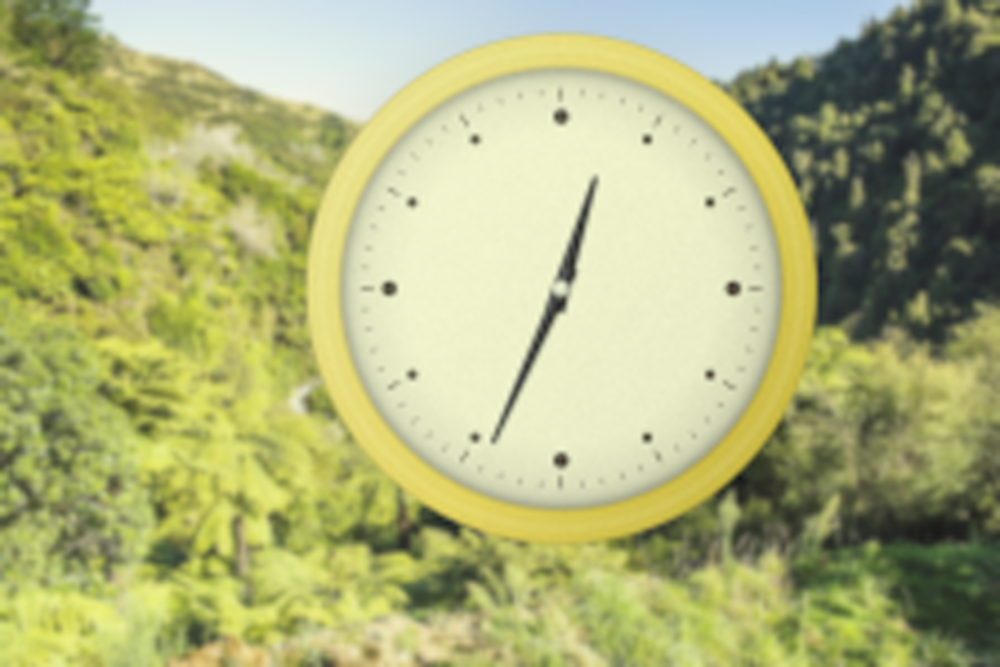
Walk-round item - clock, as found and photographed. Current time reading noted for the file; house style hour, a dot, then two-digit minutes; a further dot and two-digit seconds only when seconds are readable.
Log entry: 12.34
